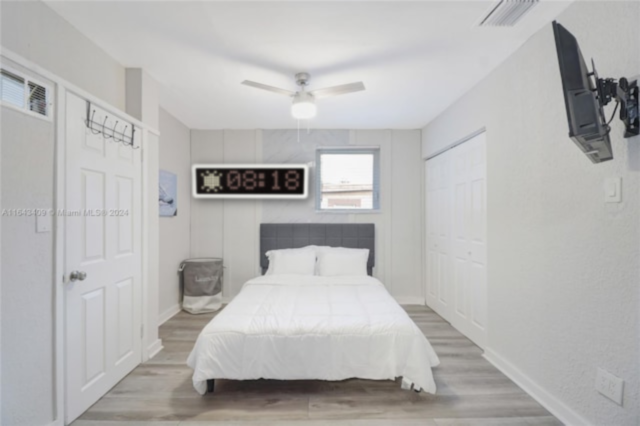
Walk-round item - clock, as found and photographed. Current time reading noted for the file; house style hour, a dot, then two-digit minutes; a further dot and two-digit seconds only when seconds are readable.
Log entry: 8.18
